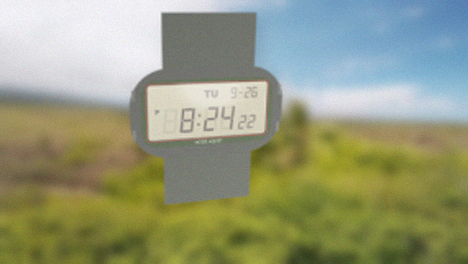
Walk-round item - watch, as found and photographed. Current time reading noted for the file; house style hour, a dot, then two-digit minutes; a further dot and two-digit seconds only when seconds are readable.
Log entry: 8.24.22
